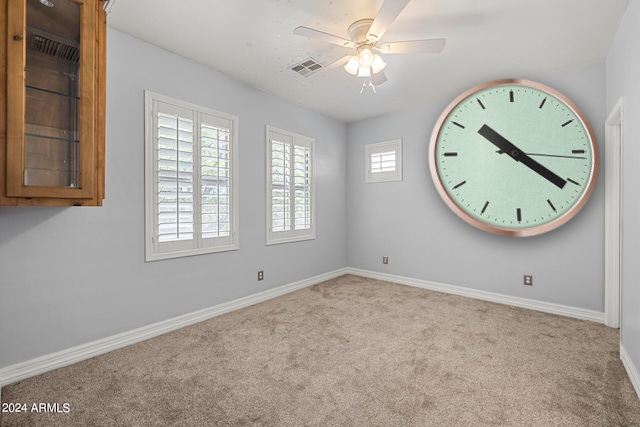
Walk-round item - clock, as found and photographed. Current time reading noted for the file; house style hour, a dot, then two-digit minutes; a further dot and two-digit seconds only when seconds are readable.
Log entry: 10.21.16
